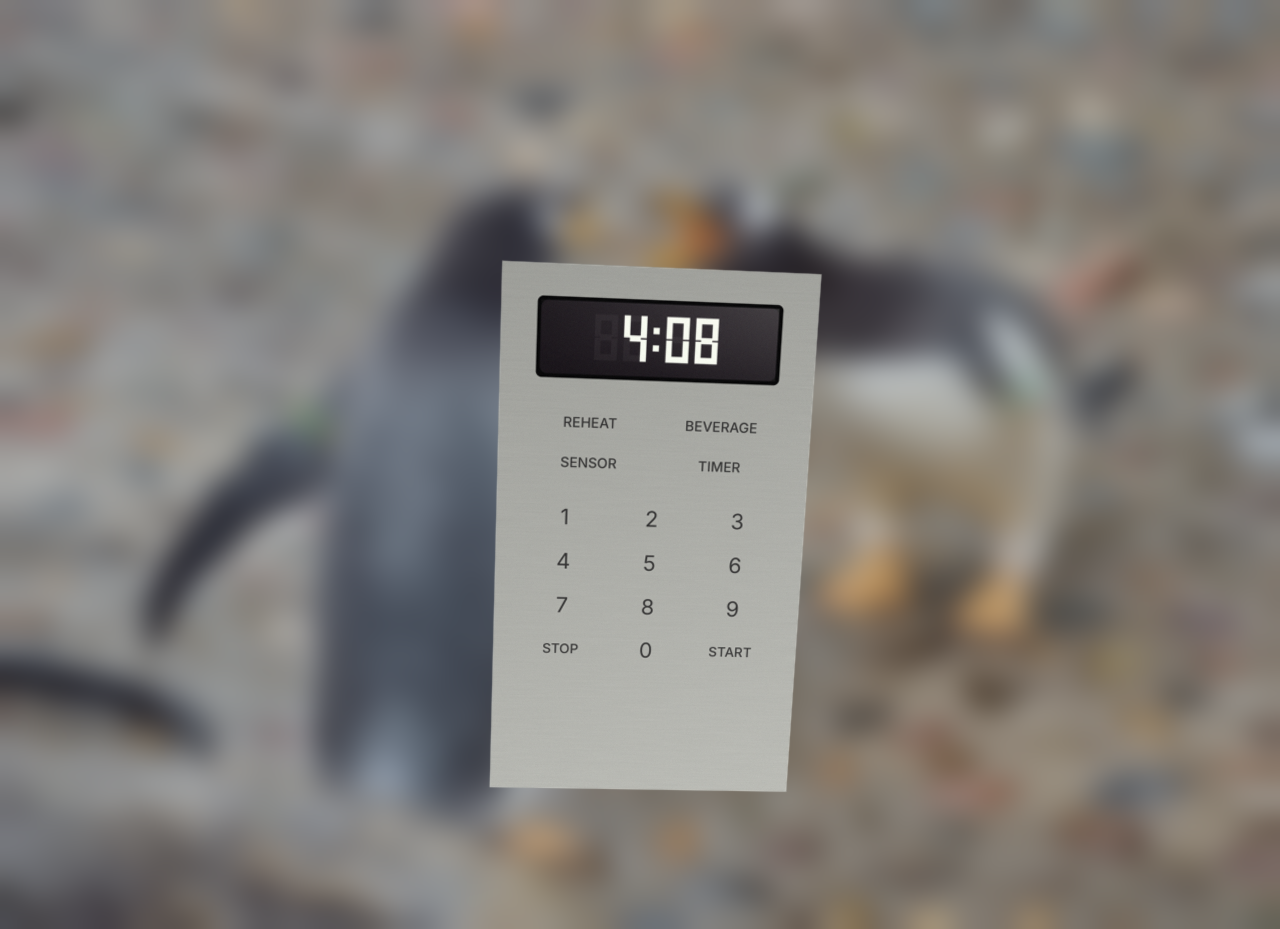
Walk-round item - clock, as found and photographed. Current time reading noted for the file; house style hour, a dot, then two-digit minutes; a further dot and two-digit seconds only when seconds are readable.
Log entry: 4.08
